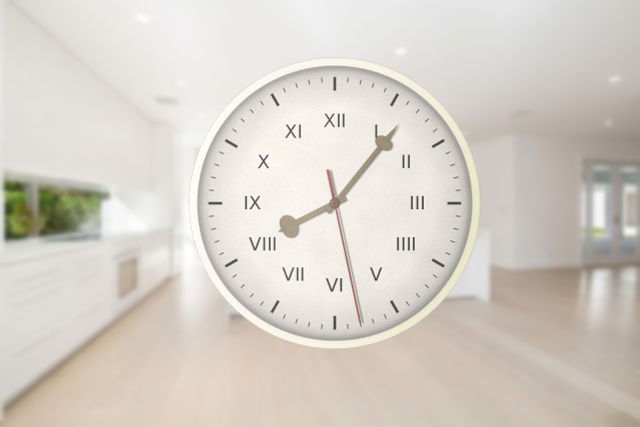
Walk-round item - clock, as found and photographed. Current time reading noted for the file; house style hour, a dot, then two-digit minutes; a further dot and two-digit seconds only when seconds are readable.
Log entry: 8.06.28
